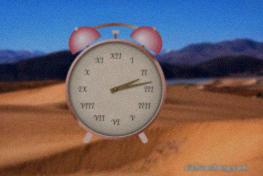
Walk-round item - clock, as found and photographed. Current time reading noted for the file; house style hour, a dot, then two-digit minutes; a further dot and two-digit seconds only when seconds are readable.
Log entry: 2.13
